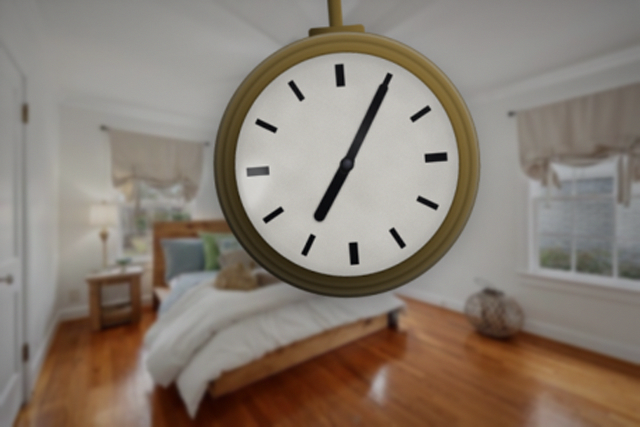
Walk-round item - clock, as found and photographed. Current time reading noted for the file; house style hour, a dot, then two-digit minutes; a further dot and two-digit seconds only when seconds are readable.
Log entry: 7.05
